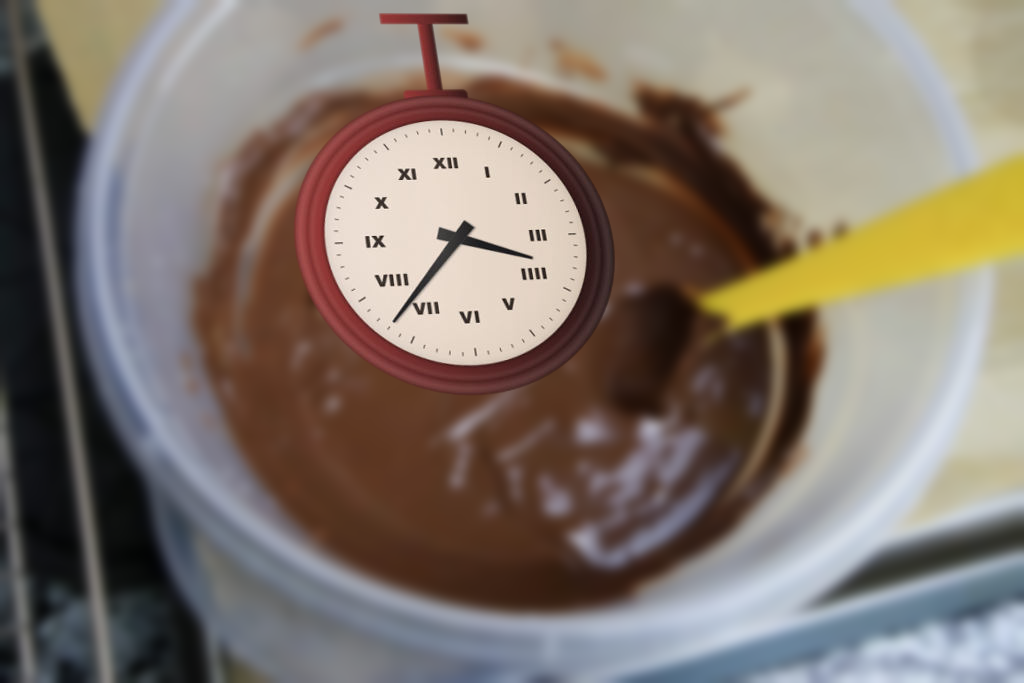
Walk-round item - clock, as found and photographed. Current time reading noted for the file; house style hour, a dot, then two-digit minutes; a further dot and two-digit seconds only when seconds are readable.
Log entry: 3.37
